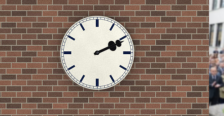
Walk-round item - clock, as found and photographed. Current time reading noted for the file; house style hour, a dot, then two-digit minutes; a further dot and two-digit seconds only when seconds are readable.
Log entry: 2.11
